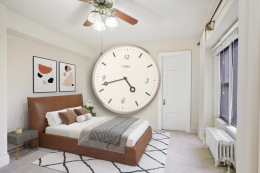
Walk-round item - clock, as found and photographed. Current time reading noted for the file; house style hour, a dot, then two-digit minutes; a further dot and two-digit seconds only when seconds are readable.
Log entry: 4.42
